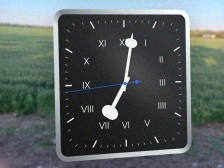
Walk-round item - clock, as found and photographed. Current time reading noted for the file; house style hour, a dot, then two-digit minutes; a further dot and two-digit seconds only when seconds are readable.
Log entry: 7.01.44
